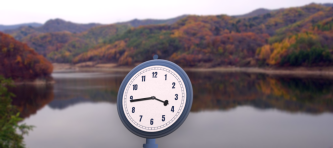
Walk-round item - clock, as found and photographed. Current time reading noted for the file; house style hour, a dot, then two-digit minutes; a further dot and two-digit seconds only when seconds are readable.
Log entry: 3.44
